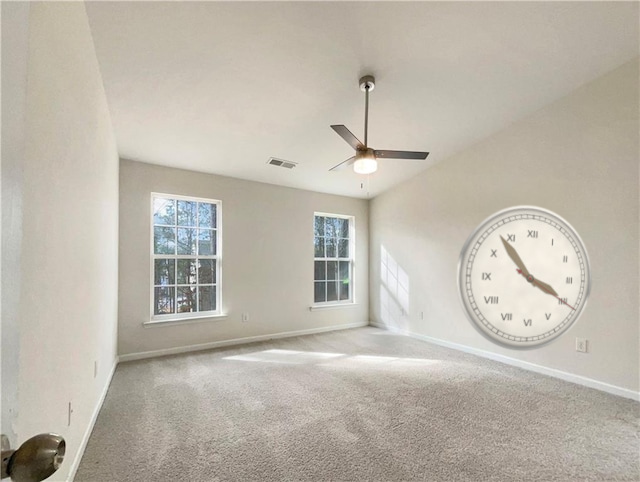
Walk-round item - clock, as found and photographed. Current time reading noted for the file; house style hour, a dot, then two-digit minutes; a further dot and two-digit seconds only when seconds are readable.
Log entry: 3.53.20
